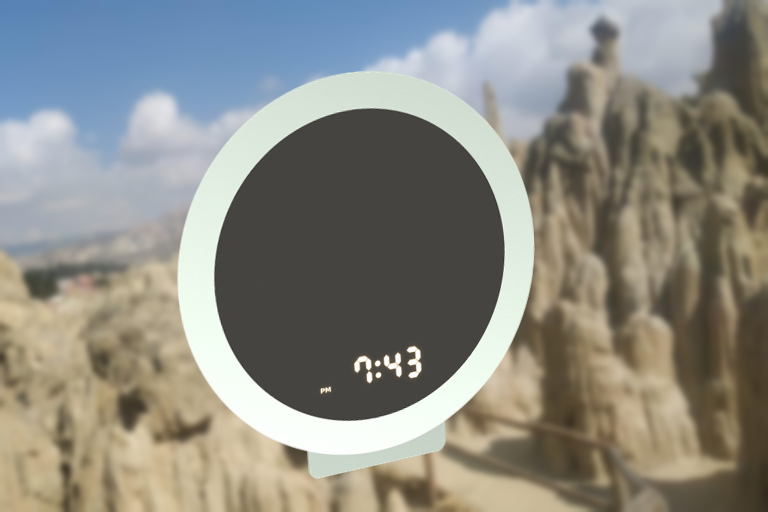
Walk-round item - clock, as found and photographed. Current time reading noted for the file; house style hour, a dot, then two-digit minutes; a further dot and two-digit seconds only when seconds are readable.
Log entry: 7.43
